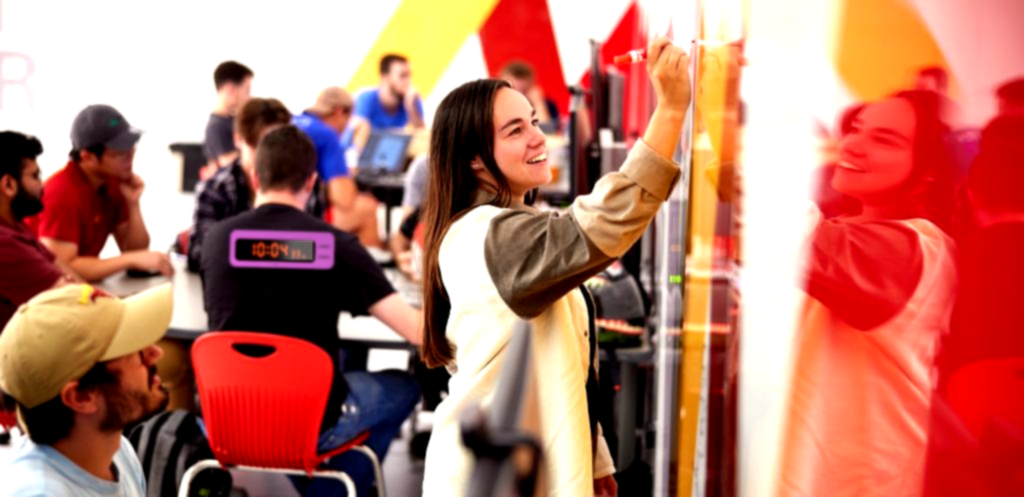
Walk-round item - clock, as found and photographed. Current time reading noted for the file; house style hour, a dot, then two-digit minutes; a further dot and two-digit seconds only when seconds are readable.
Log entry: 10.04
